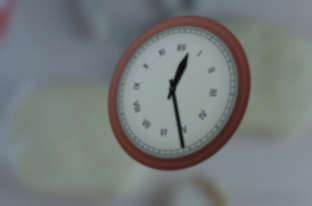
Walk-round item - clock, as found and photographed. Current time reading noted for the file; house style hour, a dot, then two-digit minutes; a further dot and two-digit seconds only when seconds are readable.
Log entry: 12.26
